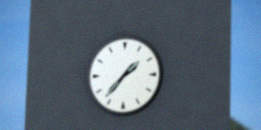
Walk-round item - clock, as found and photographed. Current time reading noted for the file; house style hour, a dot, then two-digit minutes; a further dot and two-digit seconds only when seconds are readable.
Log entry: 1.37
